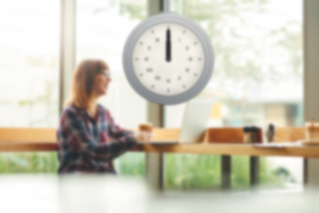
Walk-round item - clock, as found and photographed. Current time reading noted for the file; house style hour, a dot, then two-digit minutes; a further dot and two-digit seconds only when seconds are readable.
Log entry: 12.00
